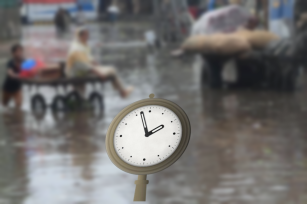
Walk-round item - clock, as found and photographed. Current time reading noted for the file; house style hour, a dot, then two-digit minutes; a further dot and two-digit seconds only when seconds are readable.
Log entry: 1.57
